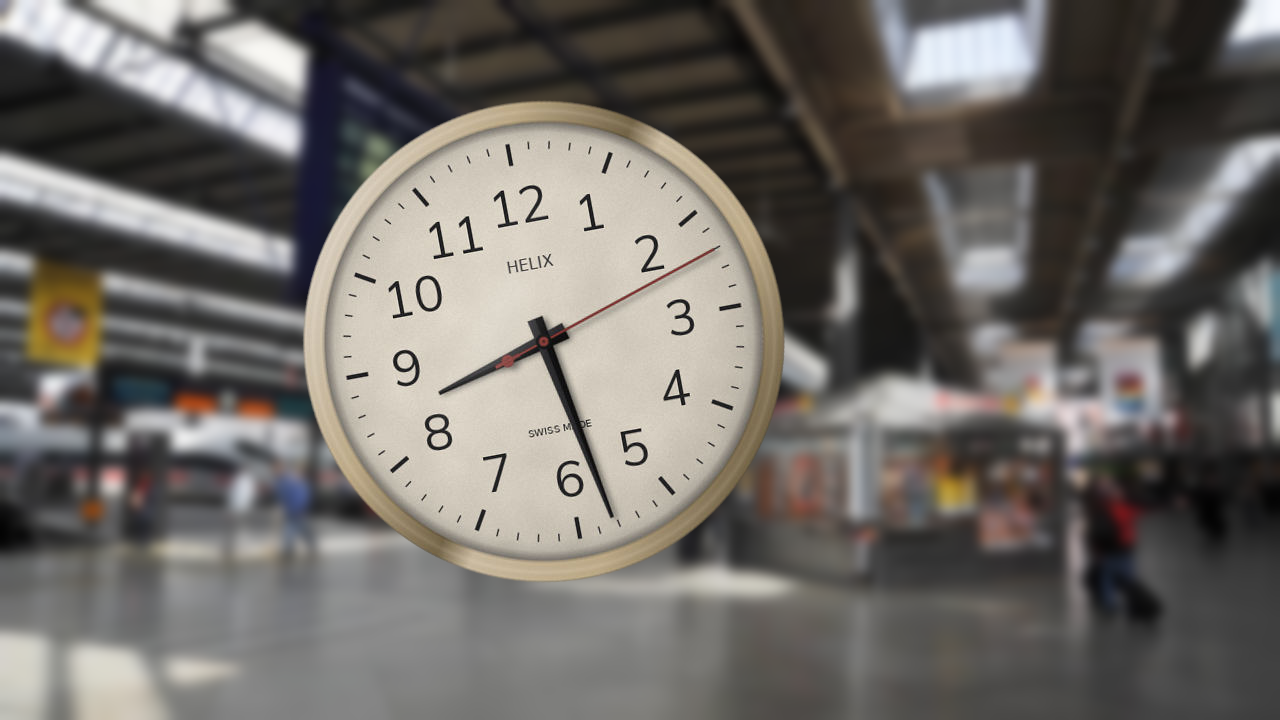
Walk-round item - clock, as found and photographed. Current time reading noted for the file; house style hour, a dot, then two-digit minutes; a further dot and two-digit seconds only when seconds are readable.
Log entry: 8.28.12
